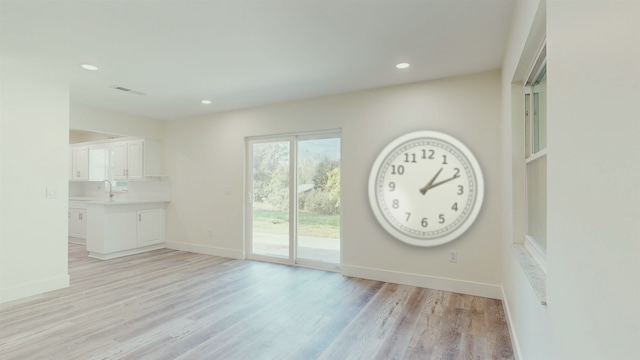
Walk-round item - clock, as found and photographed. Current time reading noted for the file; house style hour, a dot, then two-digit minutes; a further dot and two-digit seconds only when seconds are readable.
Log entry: 1.11
